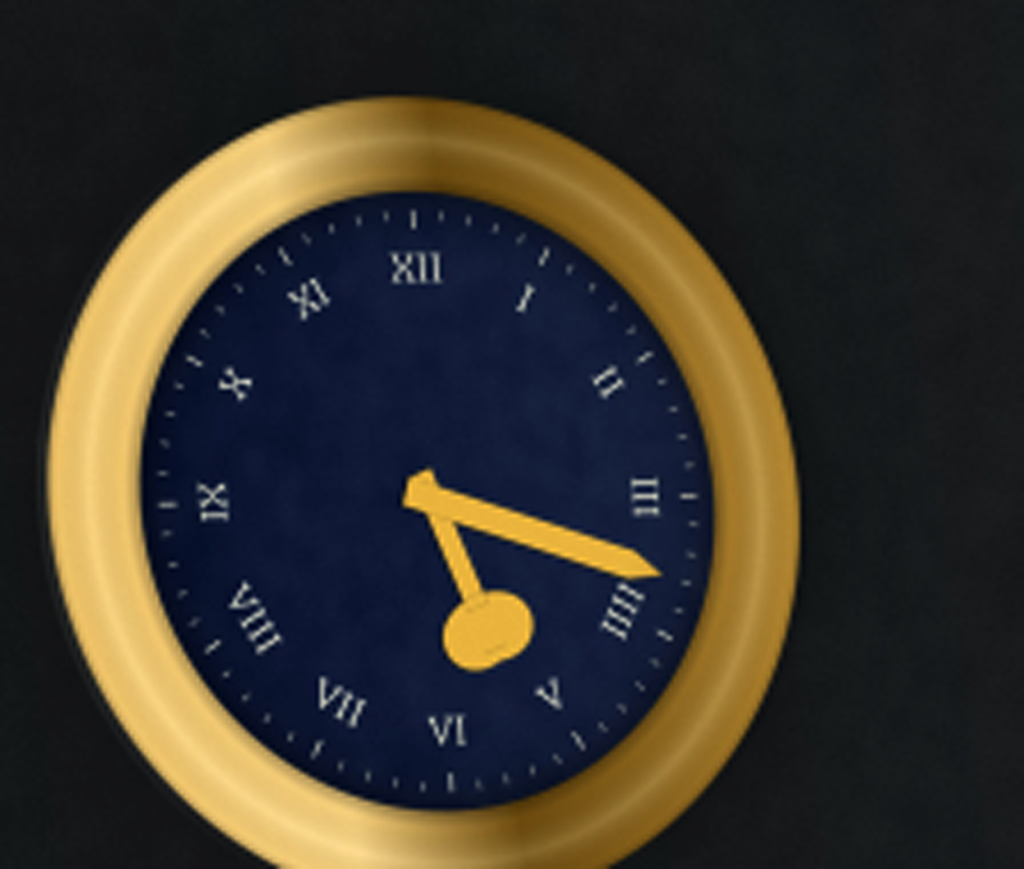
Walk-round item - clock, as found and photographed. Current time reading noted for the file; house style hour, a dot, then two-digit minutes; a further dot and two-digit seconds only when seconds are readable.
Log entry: 5.18
